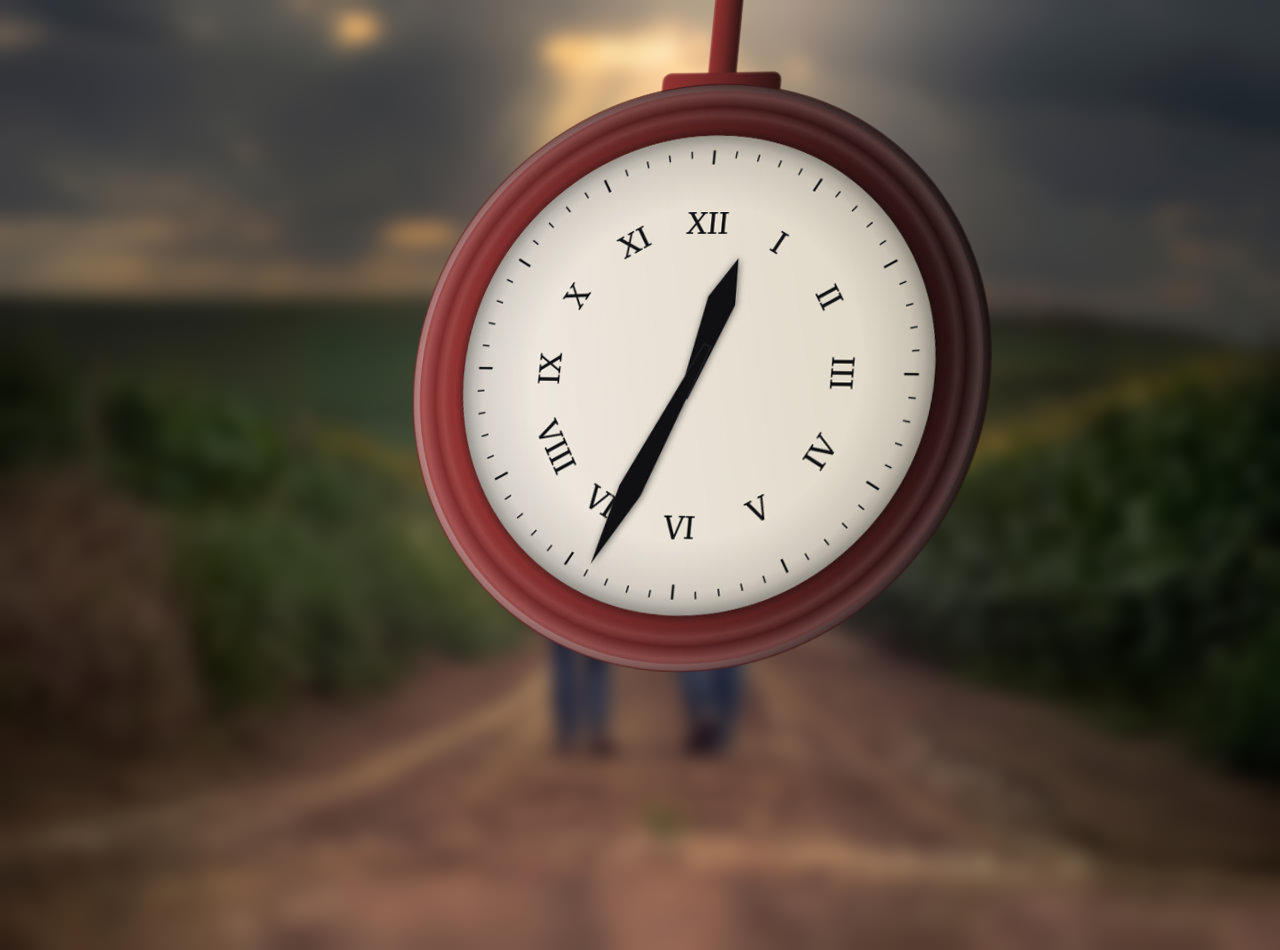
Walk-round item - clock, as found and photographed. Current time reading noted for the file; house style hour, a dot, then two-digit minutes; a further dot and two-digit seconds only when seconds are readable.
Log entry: 12.34
